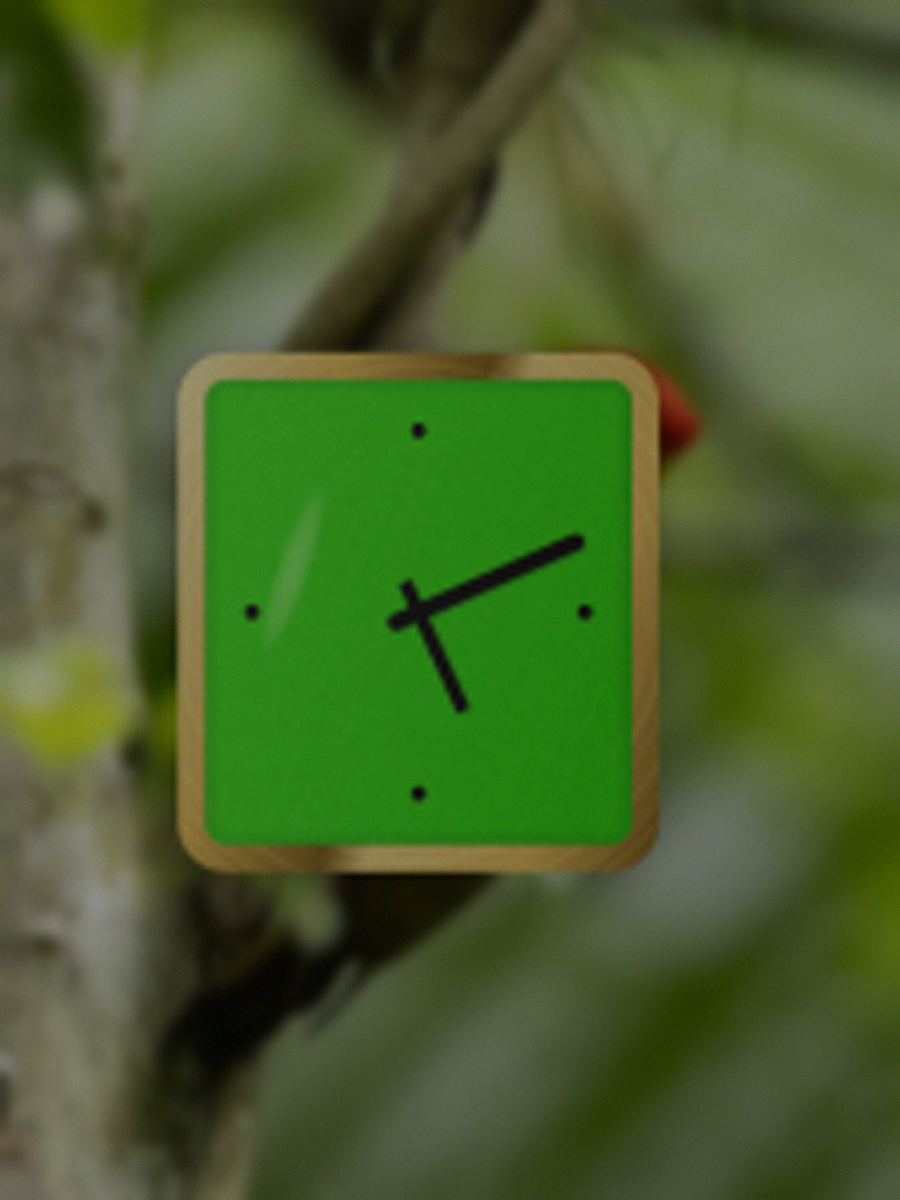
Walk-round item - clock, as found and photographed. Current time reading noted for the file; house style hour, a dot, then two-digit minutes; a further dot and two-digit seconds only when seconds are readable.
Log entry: 5.11
